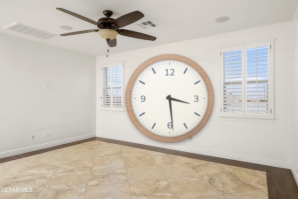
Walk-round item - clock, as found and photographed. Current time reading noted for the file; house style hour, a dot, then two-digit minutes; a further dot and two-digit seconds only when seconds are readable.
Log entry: 3.29
